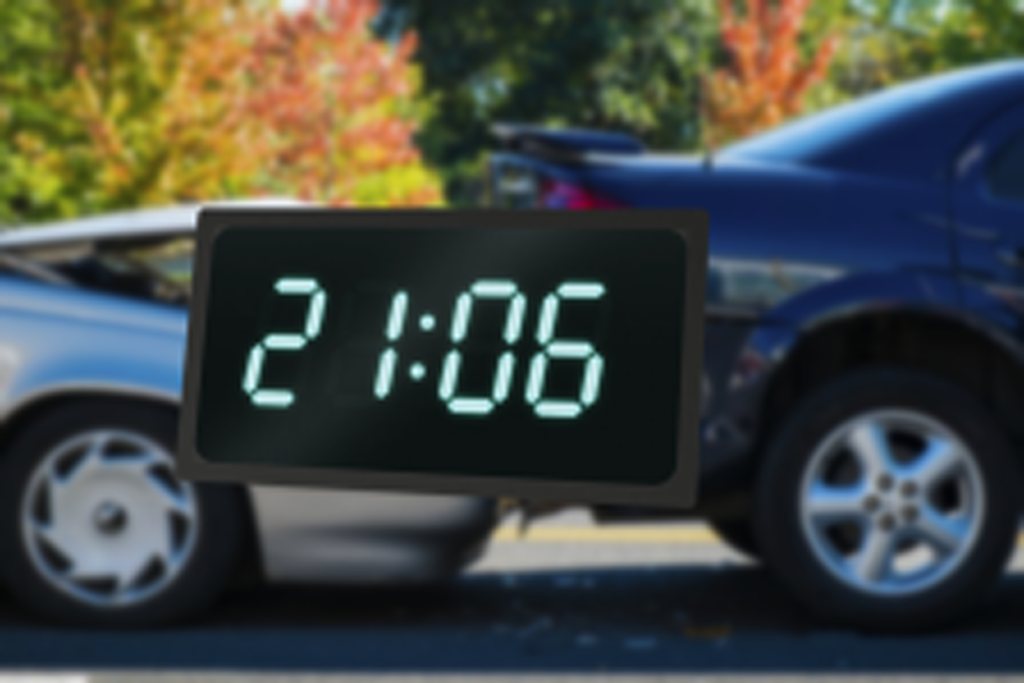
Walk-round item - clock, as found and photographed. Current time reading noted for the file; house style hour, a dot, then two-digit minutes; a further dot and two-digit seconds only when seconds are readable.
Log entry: 21.06
